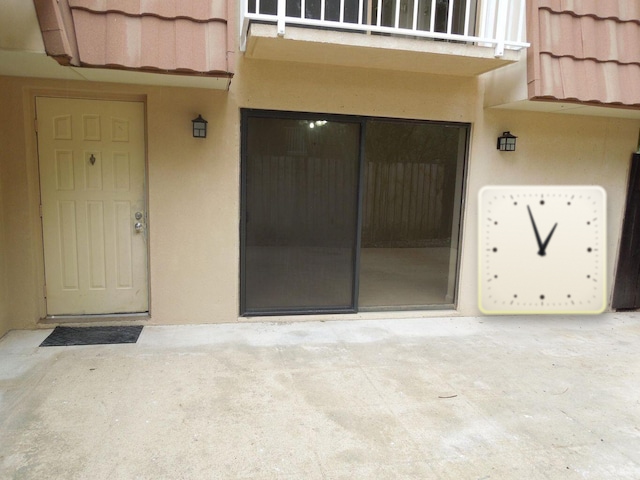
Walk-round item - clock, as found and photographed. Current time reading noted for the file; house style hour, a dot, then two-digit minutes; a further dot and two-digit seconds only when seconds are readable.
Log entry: 12.57
